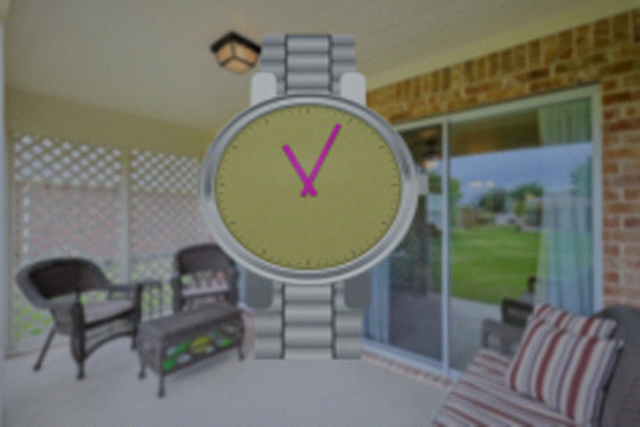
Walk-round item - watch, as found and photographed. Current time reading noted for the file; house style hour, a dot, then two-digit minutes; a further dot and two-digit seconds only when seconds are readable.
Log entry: 11.04
